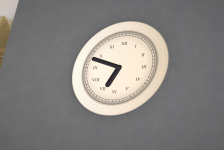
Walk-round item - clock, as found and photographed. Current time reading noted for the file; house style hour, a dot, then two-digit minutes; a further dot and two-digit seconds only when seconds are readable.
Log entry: 6.48
